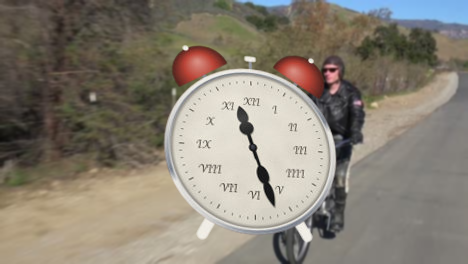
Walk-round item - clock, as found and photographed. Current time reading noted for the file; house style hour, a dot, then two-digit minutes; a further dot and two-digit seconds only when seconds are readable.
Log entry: 11.27
